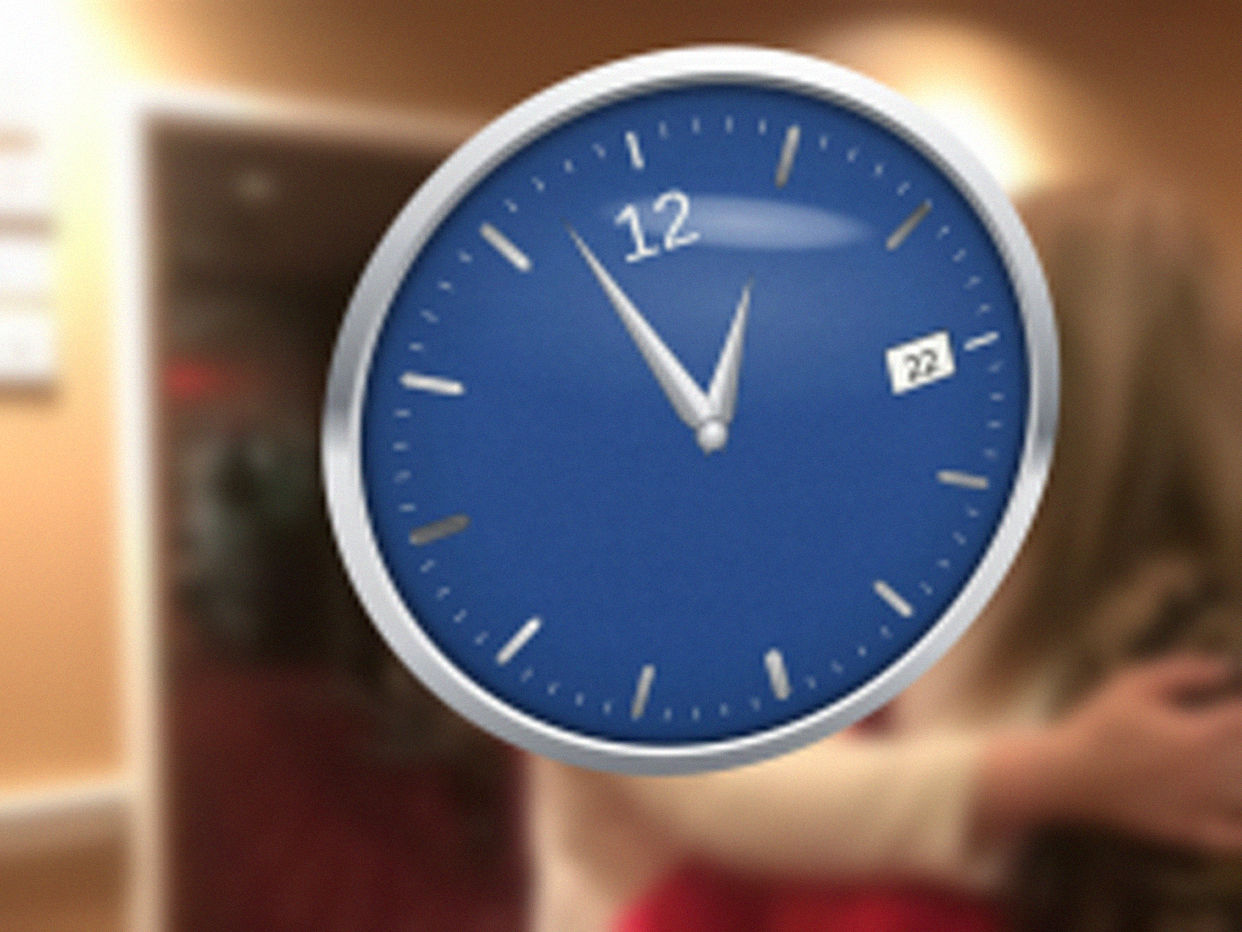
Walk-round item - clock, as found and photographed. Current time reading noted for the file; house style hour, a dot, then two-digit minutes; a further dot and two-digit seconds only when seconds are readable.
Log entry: 12.57
